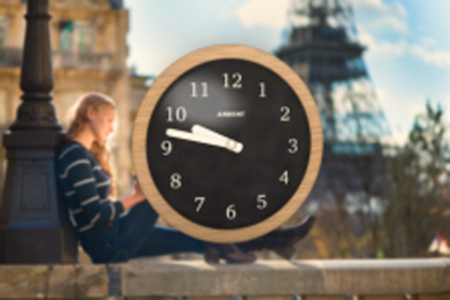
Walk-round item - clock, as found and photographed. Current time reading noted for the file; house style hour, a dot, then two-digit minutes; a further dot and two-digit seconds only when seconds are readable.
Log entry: 9.47
